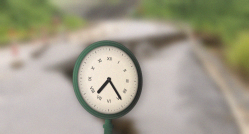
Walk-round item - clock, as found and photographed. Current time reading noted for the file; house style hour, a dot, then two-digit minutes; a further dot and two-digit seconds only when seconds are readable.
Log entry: 7.24
